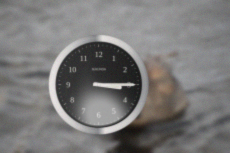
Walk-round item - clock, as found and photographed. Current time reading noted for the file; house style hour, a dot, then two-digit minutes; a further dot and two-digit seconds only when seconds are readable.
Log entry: 3.15
